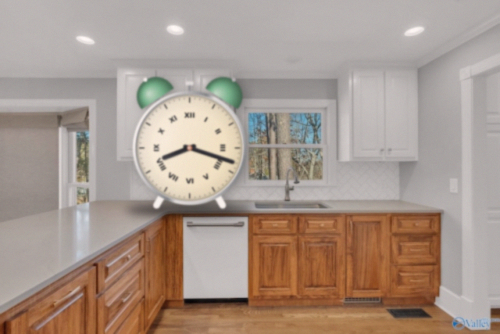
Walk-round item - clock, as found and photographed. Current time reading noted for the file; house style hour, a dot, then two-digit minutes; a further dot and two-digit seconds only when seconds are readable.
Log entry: 8.18
